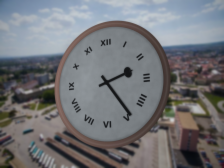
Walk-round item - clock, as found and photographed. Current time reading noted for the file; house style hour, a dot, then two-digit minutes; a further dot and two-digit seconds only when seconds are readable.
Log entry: 2.24
